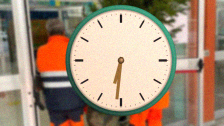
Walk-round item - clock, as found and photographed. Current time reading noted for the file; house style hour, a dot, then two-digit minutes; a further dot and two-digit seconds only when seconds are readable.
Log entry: 6.31
